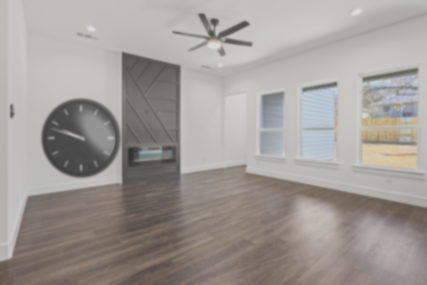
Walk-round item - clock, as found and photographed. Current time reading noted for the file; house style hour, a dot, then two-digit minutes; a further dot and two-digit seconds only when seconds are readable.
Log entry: 9.48
